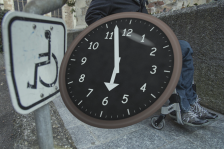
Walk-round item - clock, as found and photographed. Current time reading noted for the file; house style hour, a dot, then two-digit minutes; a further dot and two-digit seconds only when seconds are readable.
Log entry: 5.57
